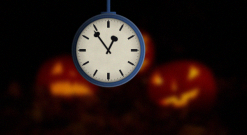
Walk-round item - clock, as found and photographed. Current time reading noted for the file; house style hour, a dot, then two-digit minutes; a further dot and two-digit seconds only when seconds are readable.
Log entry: 12.54
